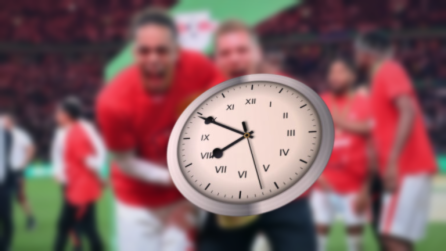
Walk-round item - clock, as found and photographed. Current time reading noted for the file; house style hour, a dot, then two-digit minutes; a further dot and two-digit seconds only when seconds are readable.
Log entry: 7.49.27
